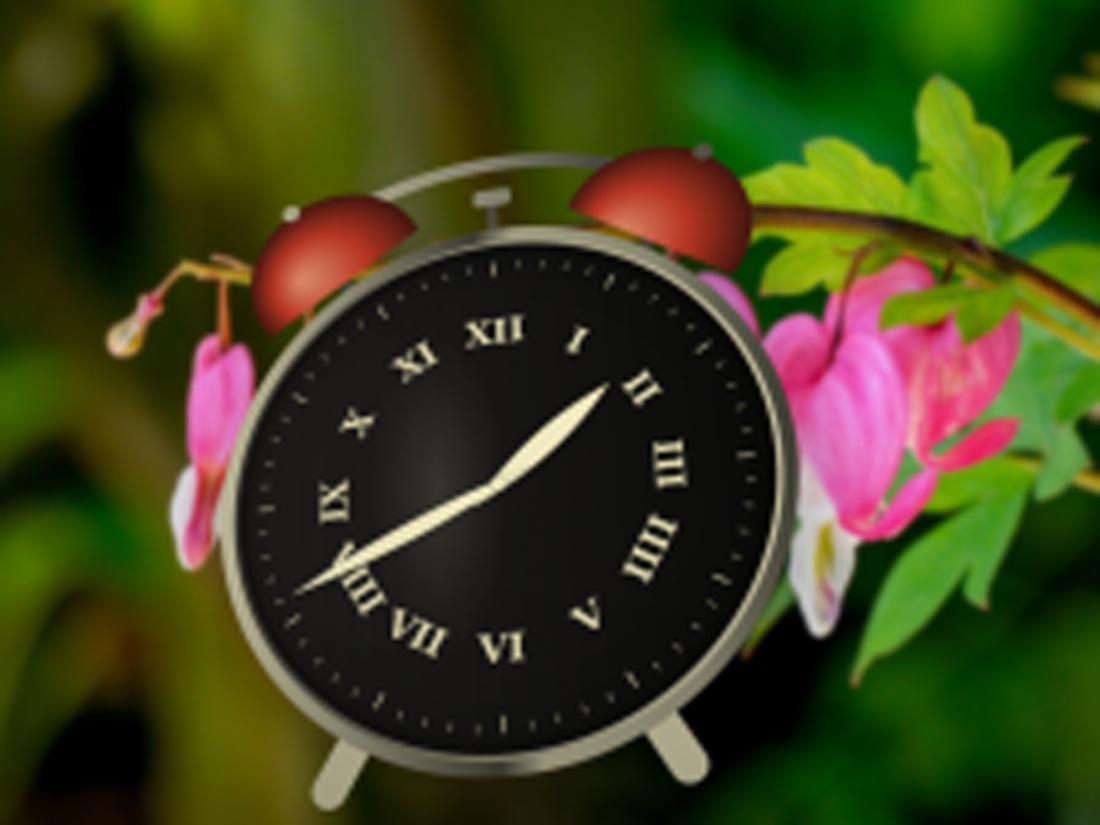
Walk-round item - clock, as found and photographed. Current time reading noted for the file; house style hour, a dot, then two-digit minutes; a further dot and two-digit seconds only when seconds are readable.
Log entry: 1.41
